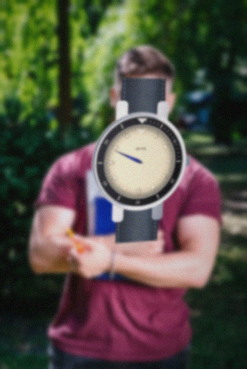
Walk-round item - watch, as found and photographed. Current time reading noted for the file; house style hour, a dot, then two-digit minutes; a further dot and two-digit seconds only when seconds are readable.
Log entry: 9.49
